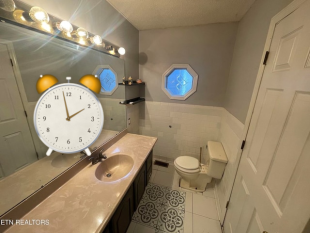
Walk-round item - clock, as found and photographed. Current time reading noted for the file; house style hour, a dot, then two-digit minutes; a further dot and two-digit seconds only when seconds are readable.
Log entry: 1.58
